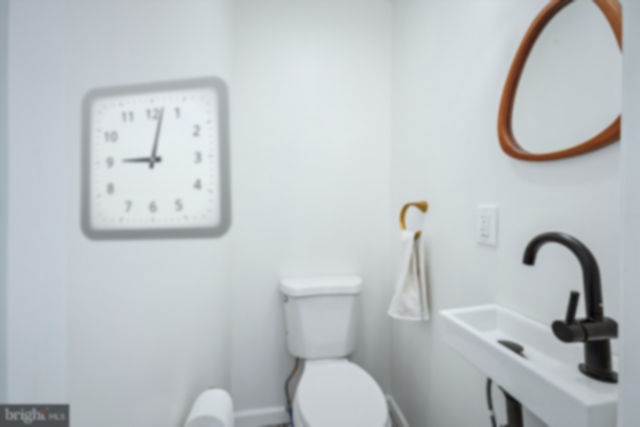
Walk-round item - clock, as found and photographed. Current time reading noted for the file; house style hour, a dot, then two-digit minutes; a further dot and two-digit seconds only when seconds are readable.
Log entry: 9.02
